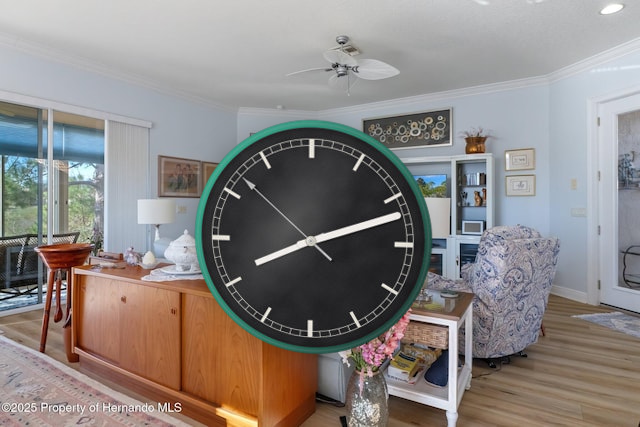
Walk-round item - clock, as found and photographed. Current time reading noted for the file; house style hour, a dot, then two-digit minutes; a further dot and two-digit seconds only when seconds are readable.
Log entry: 8.11.52
